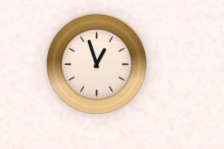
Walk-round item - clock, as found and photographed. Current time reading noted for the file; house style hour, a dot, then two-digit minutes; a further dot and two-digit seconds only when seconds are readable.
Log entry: 12.57
